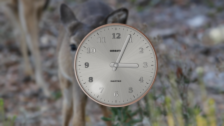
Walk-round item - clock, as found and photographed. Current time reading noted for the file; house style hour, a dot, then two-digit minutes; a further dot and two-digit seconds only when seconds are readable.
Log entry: 3.04
